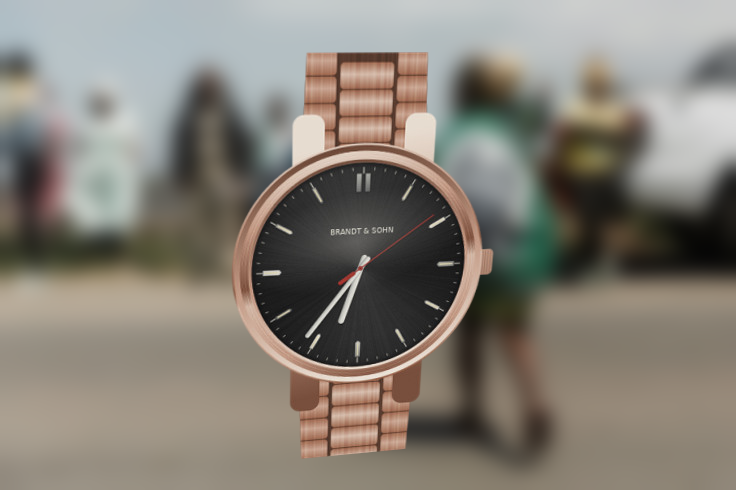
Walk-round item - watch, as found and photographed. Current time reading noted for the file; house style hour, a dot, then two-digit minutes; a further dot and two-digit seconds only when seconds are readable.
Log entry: 6.36.09
